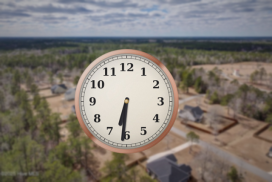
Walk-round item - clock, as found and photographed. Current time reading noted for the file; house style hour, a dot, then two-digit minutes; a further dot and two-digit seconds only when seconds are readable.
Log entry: 6.31
